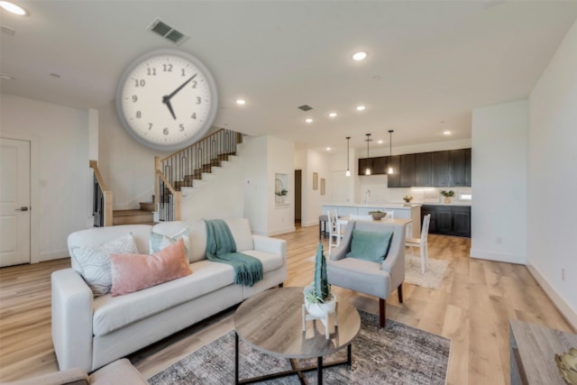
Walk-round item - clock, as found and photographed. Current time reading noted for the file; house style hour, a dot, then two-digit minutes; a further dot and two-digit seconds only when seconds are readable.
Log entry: 5.08
